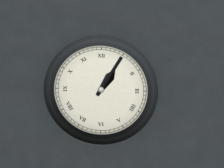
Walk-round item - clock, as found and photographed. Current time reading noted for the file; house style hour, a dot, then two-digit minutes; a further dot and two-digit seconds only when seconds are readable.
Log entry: 1.05
